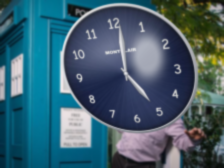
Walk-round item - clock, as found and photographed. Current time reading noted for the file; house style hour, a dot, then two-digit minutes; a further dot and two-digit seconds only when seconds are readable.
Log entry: 5.01
